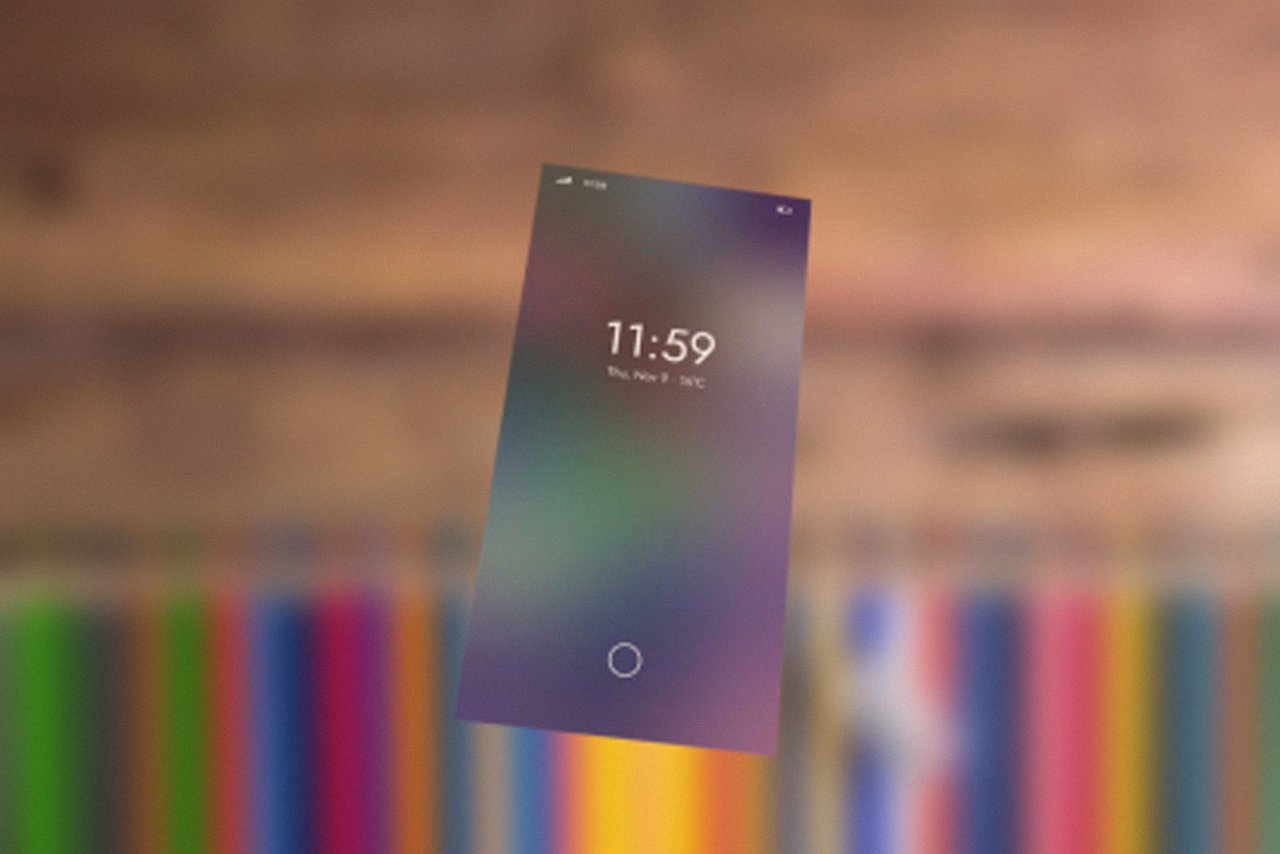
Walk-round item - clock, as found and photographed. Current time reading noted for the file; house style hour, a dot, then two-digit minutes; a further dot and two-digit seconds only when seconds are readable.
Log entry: 11.59
